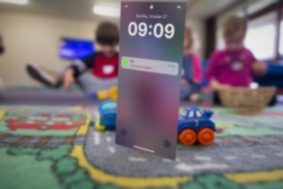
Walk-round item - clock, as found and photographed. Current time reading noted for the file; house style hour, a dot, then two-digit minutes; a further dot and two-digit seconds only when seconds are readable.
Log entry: 9.09
